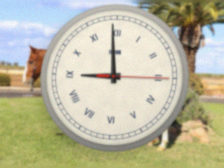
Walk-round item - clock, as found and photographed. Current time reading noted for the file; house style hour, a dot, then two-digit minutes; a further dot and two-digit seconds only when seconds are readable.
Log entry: 8.59.15
